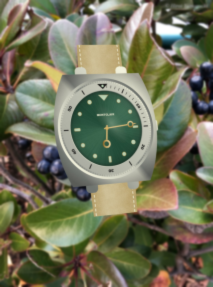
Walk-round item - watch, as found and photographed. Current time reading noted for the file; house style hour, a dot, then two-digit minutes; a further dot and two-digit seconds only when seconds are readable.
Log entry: 6.14
